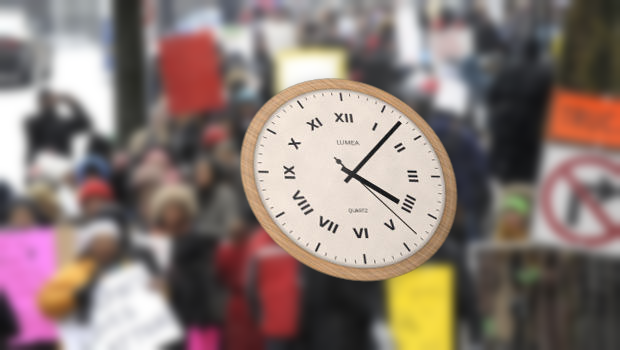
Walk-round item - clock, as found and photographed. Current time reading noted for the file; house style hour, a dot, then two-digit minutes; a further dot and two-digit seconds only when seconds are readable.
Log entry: 4.07.23
